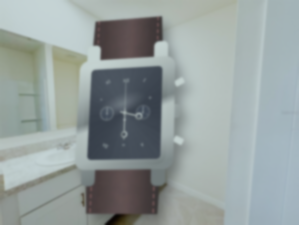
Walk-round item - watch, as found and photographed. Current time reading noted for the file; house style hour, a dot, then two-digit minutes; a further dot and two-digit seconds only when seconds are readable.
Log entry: 3.30
